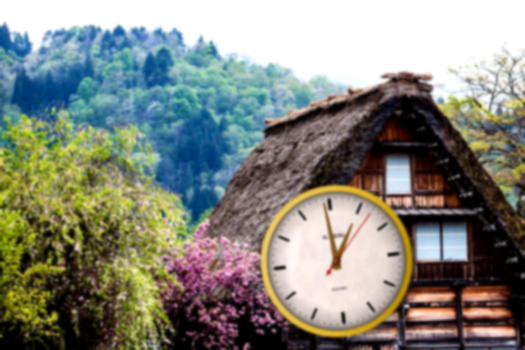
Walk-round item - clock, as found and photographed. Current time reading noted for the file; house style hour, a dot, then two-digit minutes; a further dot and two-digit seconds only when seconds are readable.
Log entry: 12.59.07
